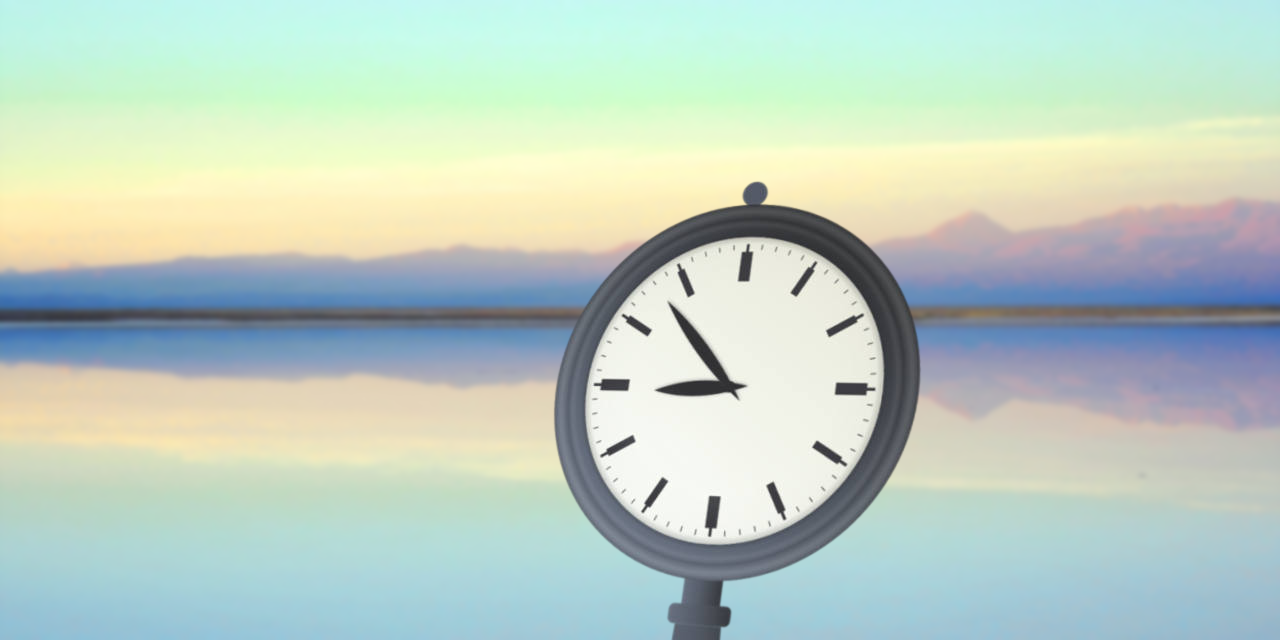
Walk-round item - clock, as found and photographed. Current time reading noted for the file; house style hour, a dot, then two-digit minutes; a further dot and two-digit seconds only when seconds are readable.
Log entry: 8.53
